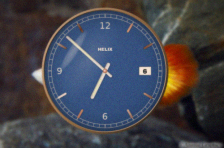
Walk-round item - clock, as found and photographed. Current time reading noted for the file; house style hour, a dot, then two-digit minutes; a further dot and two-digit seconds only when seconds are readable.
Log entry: 6.52
